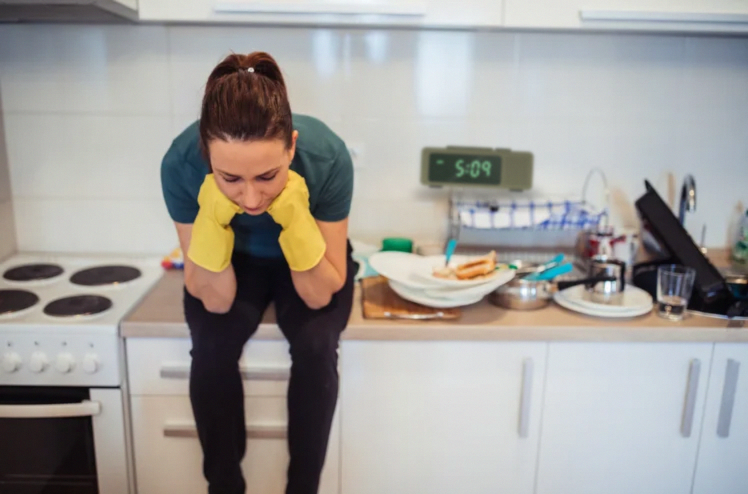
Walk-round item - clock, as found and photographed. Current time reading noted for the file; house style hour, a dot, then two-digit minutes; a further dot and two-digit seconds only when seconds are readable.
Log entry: 5.09
